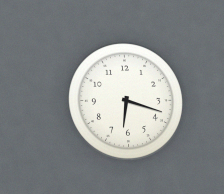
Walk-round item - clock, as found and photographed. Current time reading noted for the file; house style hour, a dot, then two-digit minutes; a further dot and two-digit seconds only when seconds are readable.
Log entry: 6.18
